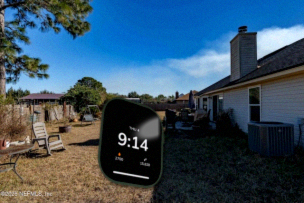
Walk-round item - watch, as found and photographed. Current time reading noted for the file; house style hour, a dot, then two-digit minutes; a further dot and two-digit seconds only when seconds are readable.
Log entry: 9.14
